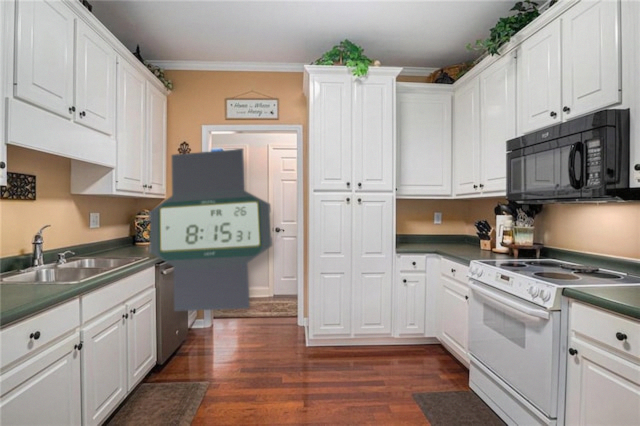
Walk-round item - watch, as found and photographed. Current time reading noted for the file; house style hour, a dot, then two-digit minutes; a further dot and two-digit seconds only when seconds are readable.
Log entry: 8.15.31
